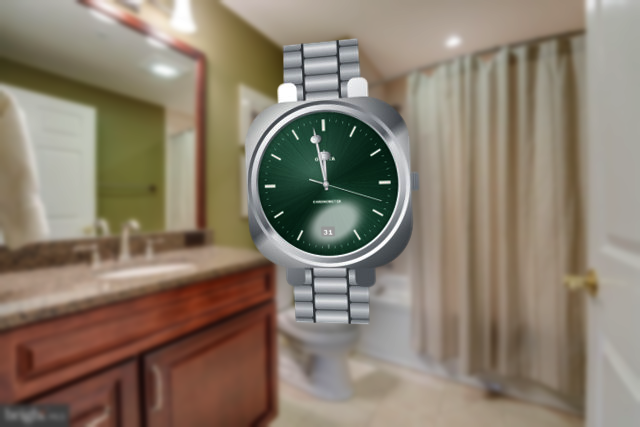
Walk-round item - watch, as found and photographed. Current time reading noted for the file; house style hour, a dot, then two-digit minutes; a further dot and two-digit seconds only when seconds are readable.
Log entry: 11.58.18
